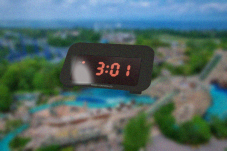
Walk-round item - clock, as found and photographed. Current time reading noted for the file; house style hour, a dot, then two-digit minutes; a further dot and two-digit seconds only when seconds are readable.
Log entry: 3.01
